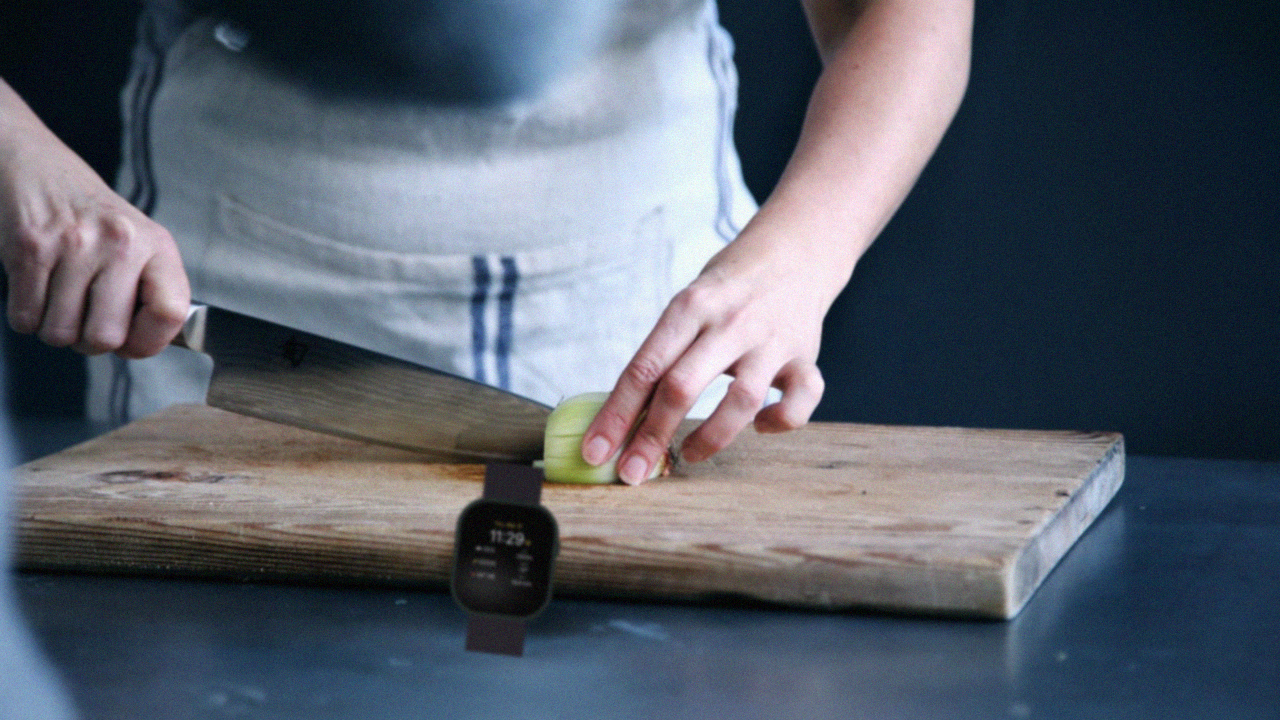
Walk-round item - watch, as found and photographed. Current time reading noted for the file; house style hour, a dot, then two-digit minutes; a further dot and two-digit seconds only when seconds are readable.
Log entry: 11.29
